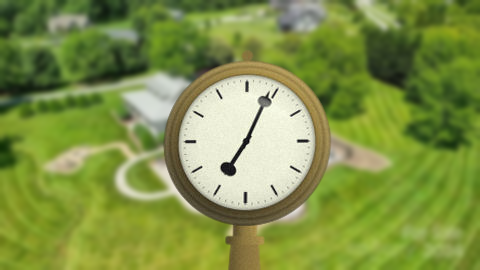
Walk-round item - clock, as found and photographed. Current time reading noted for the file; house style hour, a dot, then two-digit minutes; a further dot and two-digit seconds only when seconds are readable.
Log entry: 7.04
